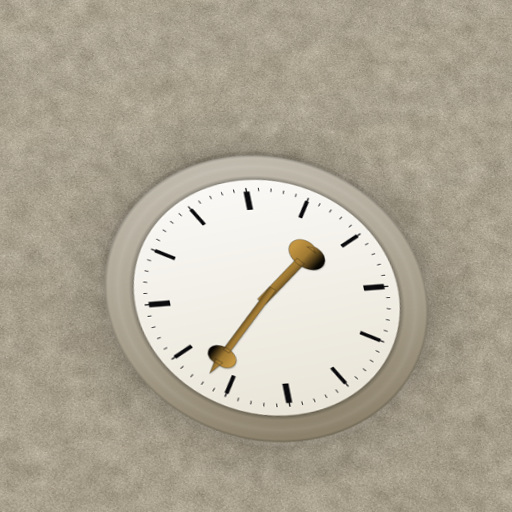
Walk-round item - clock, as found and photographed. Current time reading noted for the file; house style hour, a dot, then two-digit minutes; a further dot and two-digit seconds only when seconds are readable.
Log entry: 1.37
